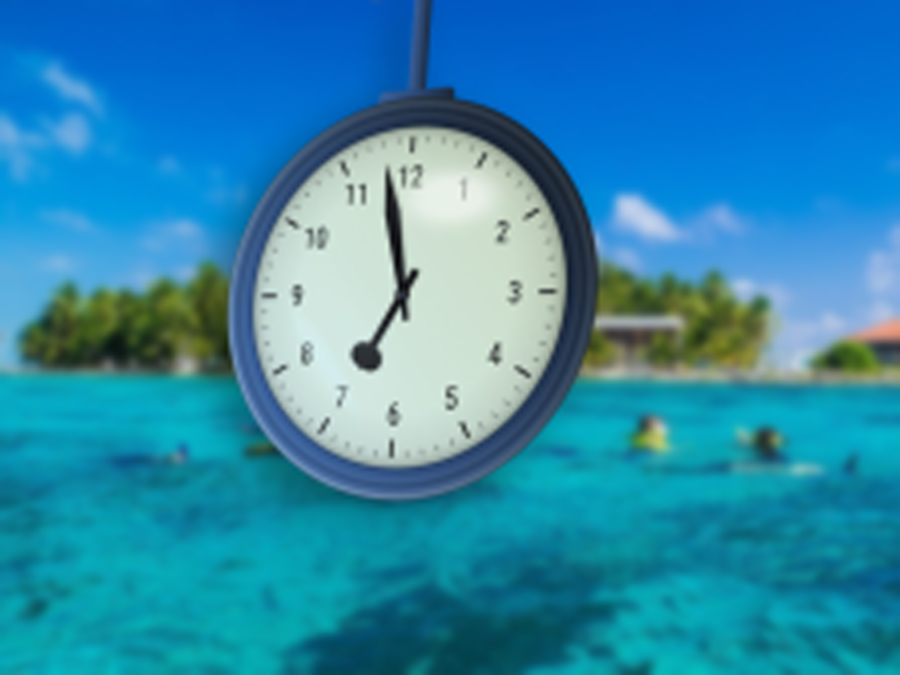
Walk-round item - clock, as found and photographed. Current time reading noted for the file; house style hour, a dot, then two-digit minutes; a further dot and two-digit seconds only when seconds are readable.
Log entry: 6.58
